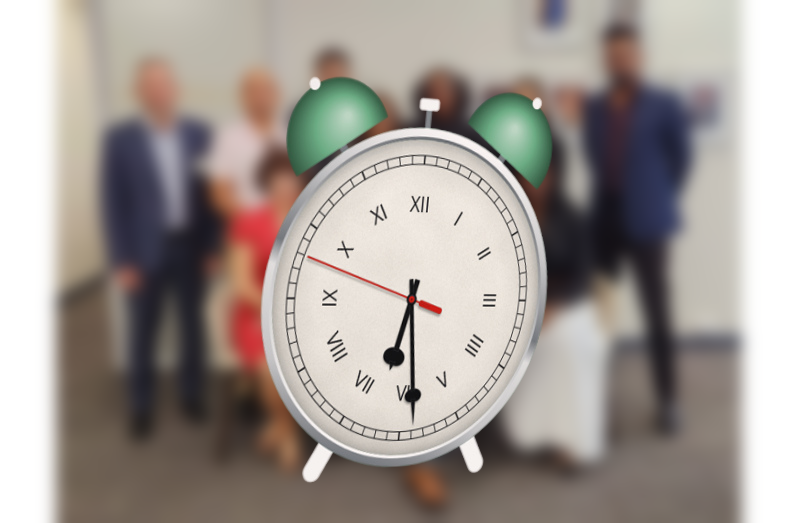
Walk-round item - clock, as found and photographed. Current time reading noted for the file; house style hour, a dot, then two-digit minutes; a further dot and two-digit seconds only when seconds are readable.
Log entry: 6.28.48
